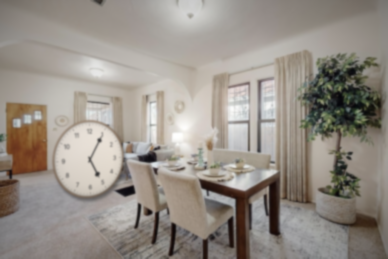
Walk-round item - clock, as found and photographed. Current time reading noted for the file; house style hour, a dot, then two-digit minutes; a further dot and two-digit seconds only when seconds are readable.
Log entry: 5.05
